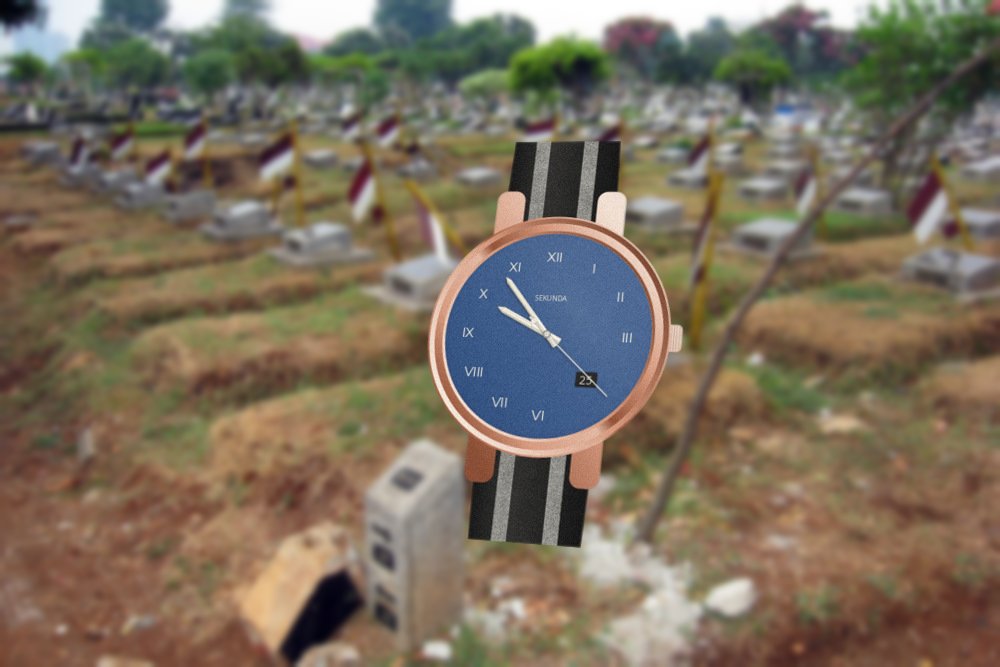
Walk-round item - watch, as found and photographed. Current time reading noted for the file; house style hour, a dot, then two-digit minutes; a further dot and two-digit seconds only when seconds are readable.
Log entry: 9.53.22
